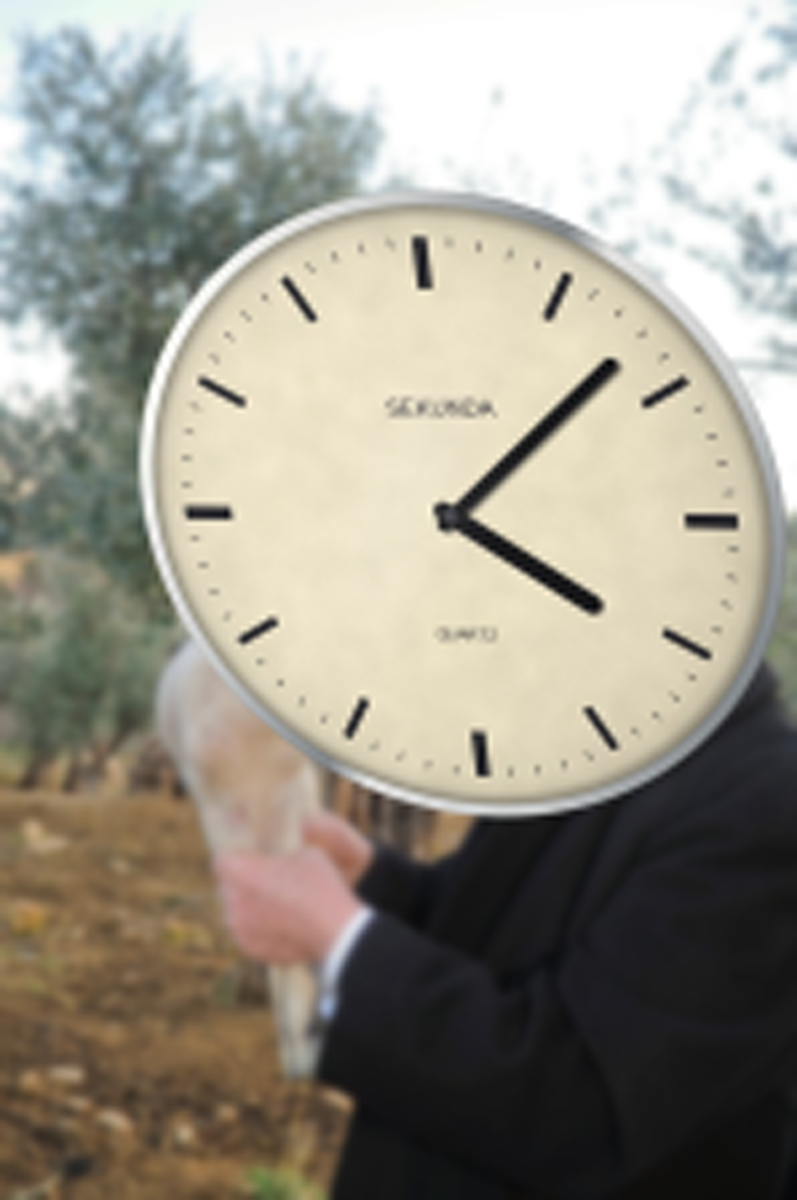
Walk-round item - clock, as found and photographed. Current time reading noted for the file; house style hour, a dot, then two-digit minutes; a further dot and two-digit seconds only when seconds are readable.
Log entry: 4.08
